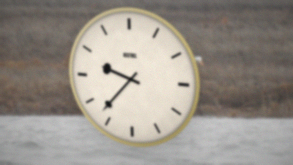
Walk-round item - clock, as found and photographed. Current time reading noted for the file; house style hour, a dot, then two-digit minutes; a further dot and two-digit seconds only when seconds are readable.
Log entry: 9.37
